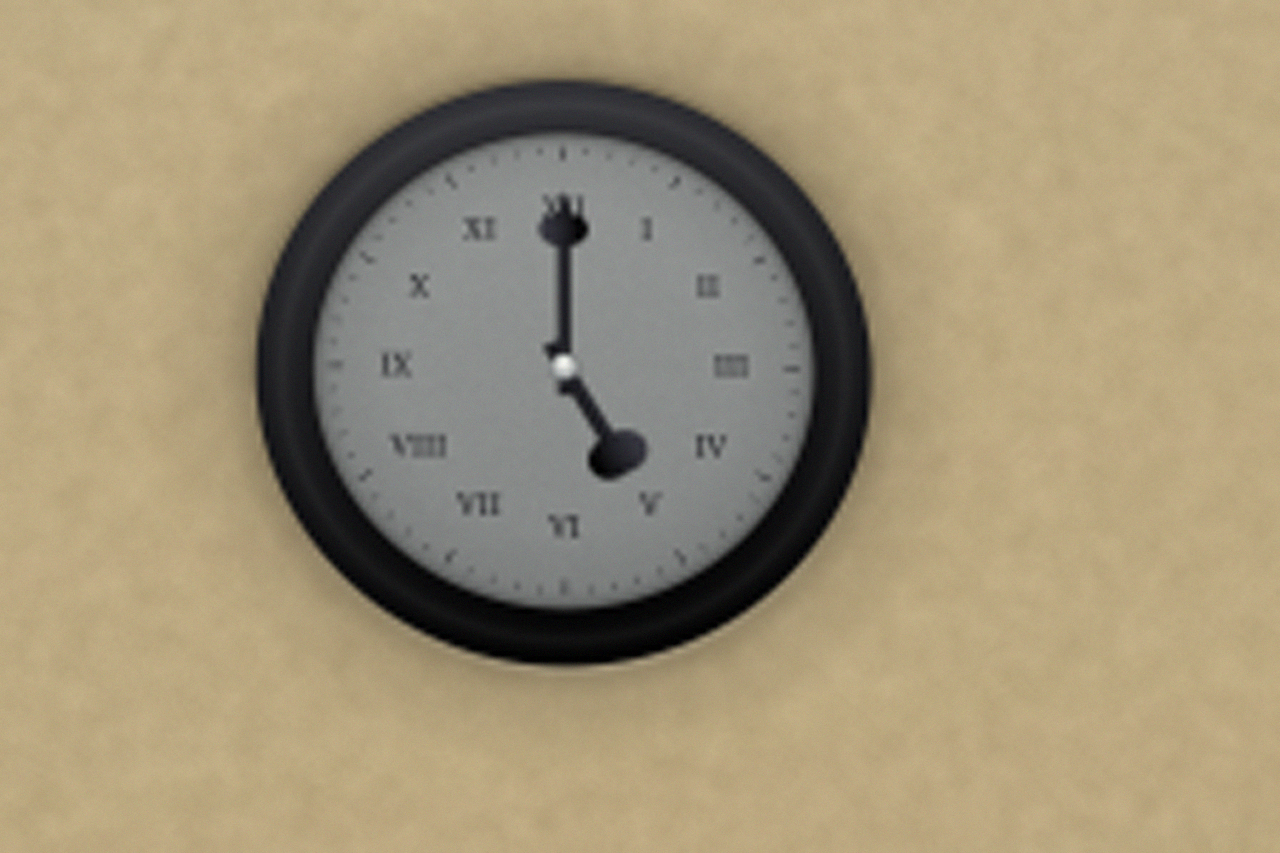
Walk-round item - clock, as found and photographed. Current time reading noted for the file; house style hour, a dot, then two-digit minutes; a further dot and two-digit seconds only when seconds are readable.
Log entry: 5.00
